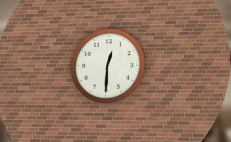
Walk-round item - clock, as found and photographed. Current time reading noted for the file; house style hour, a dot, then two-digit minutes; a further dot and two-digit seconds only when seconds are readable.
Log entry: 12.30
